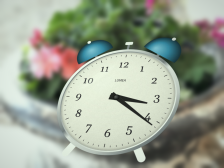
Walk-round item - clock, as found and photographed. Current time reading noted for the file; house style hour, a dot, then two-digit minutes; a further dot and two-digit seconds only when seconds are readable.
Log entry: 3.21
